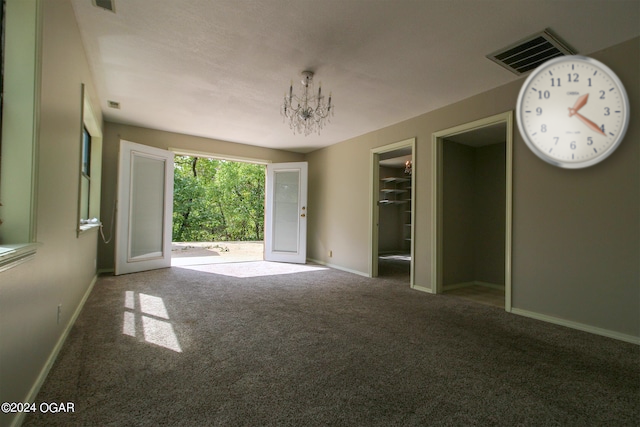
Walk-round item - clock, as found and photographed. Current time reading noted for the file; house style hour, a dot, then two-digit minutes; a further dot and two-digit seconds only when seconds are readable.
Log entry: 1.21
